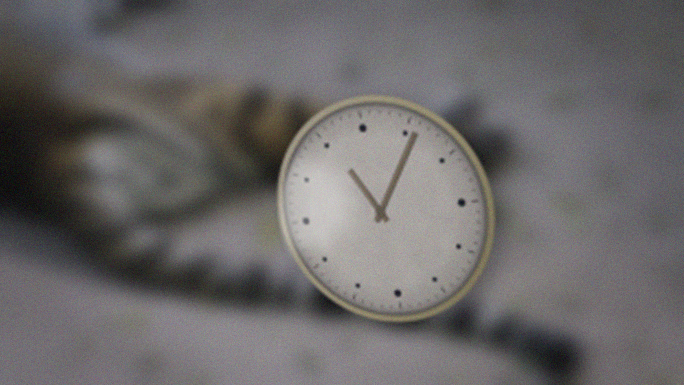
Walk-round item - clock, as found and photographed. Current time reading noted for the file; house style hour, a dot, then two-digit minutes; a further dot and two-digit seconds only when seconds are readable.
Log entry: 11.06
